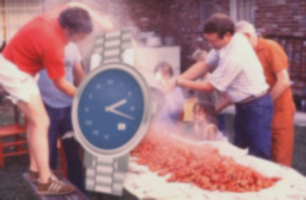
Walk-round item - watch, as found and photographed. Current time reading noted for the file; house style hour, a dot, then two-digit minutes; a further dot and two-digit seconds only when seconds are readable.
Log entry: 2.18
